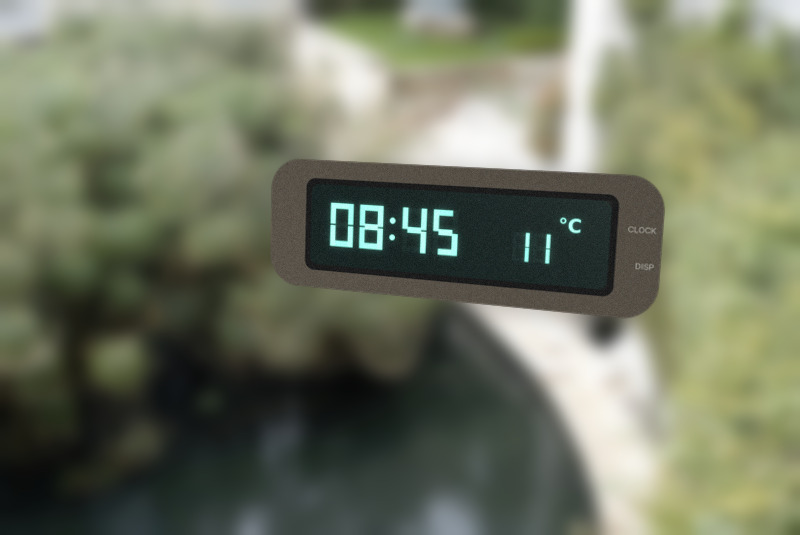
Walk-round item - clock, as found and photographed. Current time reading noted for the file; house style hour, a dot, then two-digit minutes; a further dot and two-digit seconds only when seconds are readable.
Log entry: 8.45
